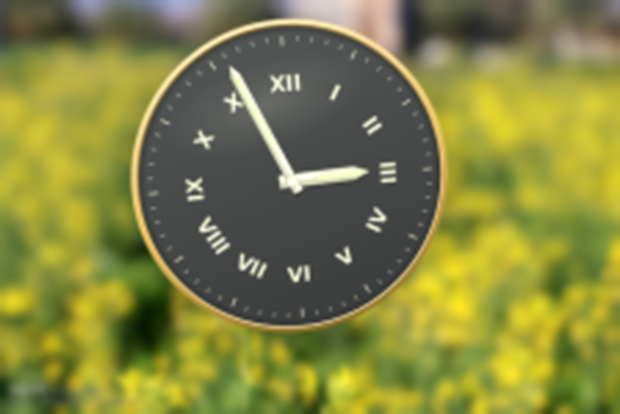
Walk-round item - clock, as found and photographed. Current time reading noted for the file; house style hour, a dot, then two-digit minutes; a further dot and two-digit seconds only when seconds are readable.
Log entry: 2.56
